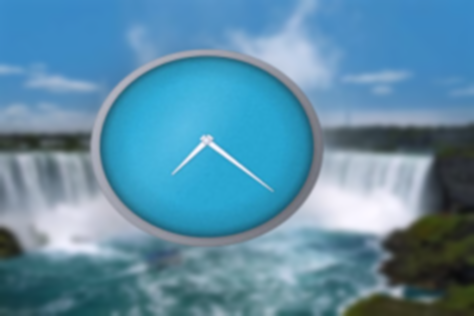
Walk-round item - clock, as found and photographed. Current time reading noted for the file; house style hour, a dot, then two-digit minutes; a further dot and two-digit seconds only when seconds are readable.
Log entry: 7.22
